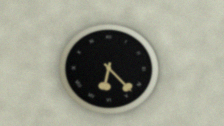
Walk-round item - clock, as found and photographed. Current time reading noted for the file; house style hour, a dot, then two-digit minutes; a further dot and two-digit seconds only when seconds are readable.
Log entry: 6.23
